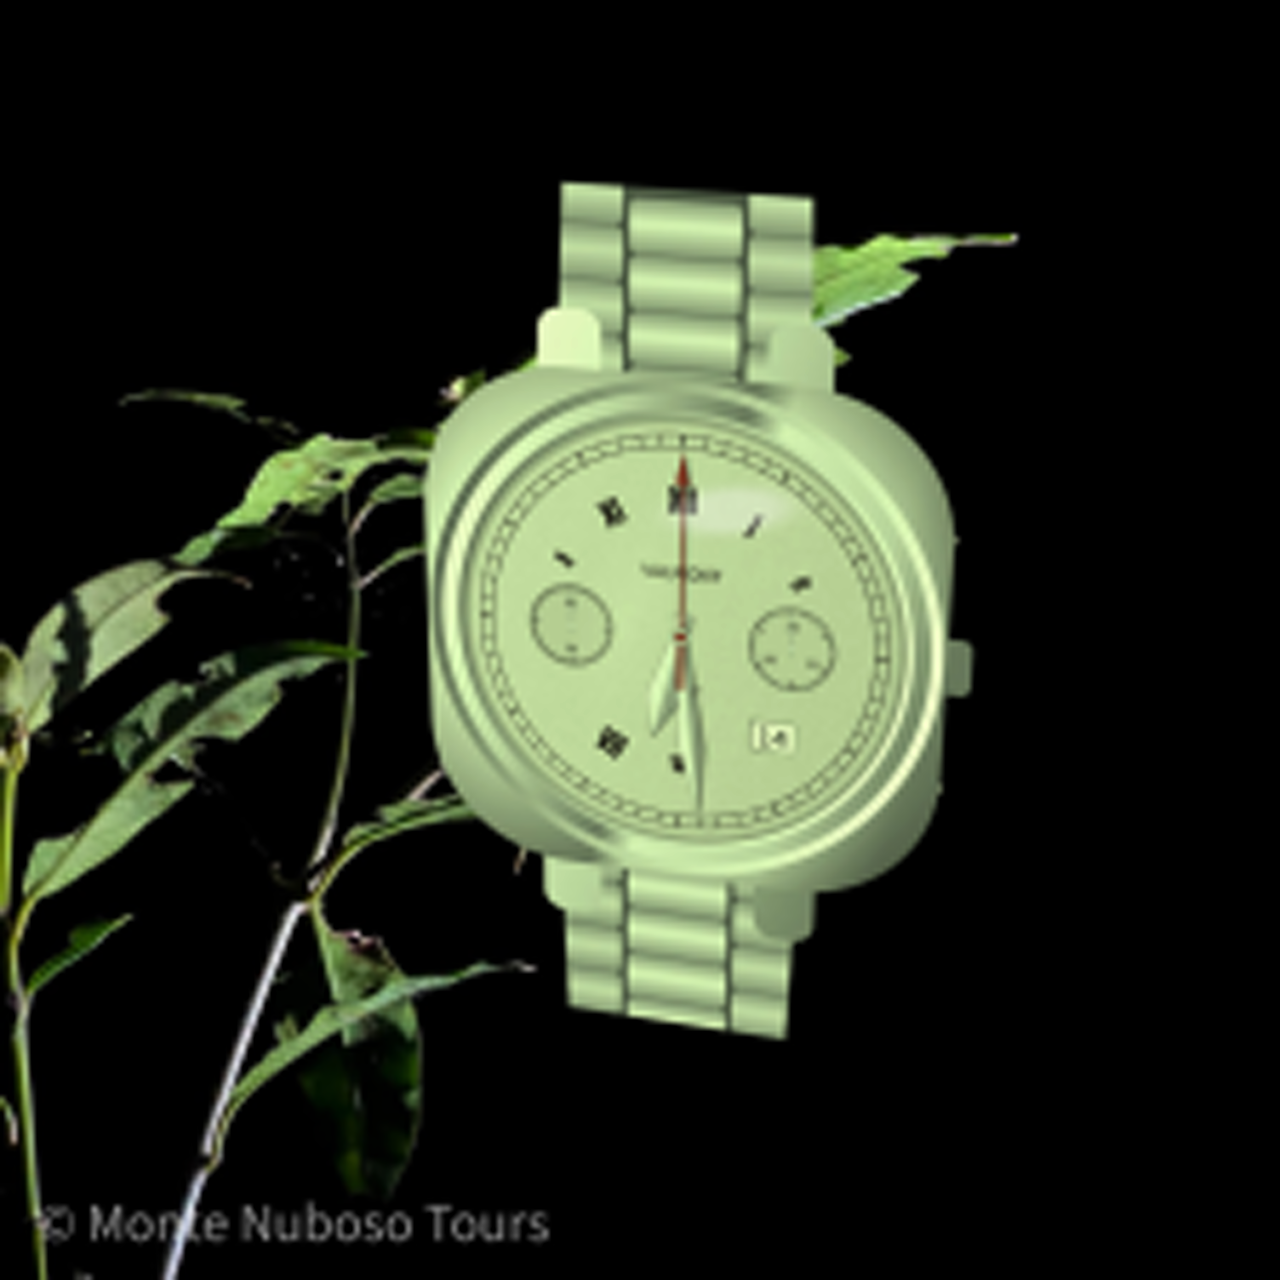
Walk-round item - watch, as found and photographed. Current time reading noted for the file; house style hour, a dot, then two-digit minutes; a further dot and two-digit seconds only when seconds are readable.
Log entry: 6.29
